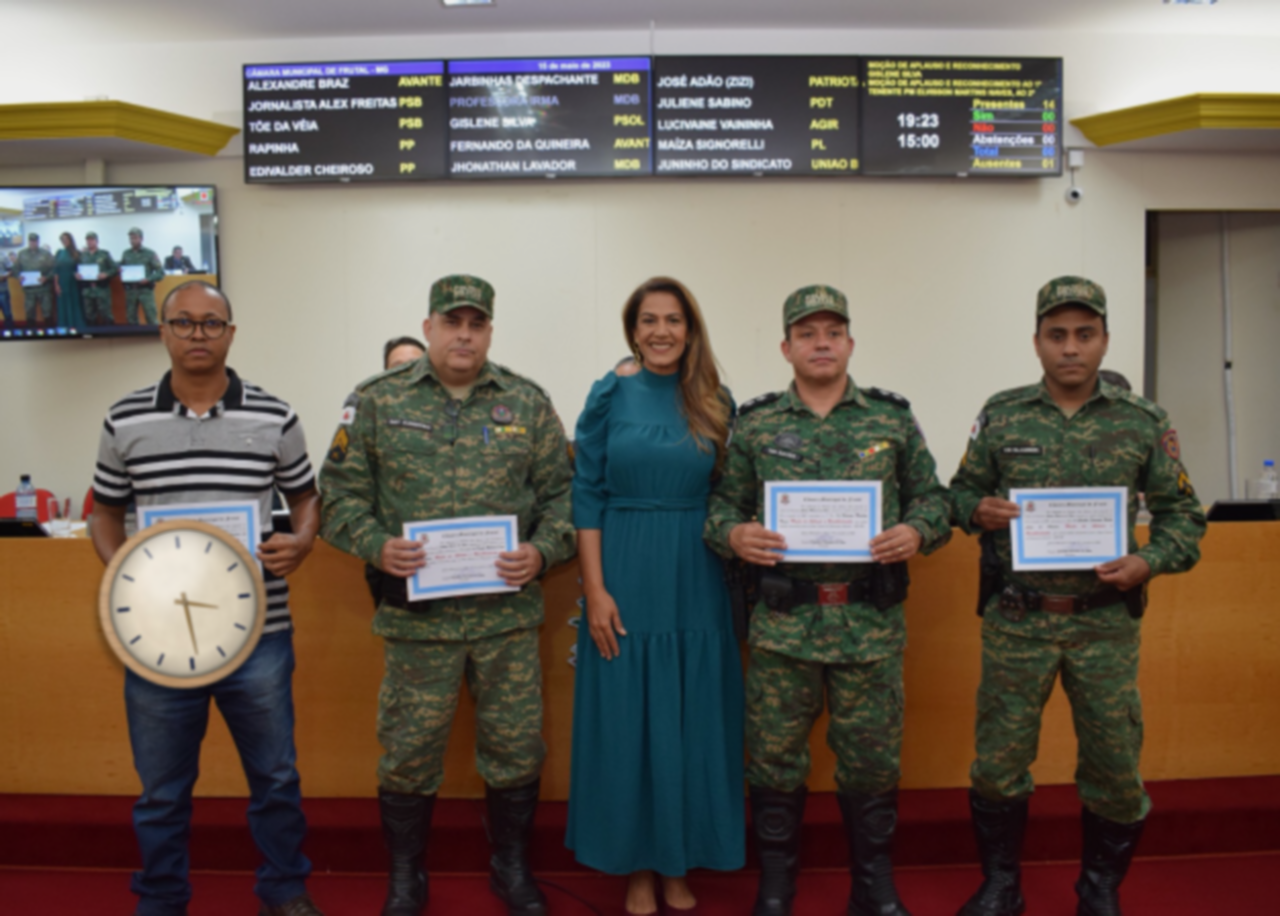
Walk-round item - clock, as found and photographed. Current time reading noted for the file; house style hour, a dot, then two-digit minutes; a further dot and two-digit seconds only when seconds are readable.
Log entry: 3.29
